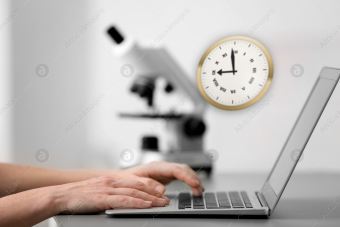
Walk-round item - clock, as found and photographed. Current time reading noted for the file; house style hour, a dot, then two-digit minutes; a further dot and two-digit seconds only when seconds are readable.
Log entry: 8.59
